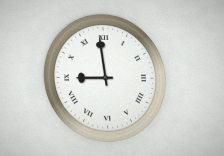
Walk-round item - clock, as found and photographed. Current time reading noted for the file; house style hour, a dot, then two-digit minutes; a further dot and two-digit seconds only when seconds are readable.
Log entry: 8.59
